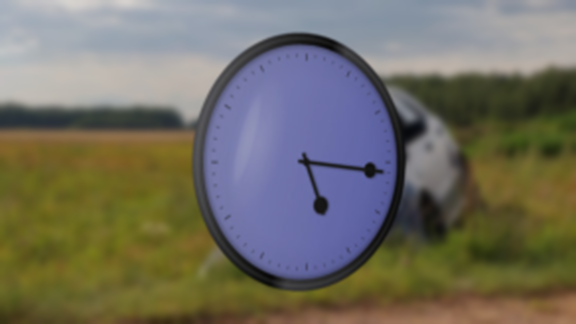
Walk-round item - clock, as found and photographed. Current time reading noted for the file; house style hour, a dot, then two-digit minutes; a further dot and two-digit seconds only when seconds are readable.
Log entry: 5.16
